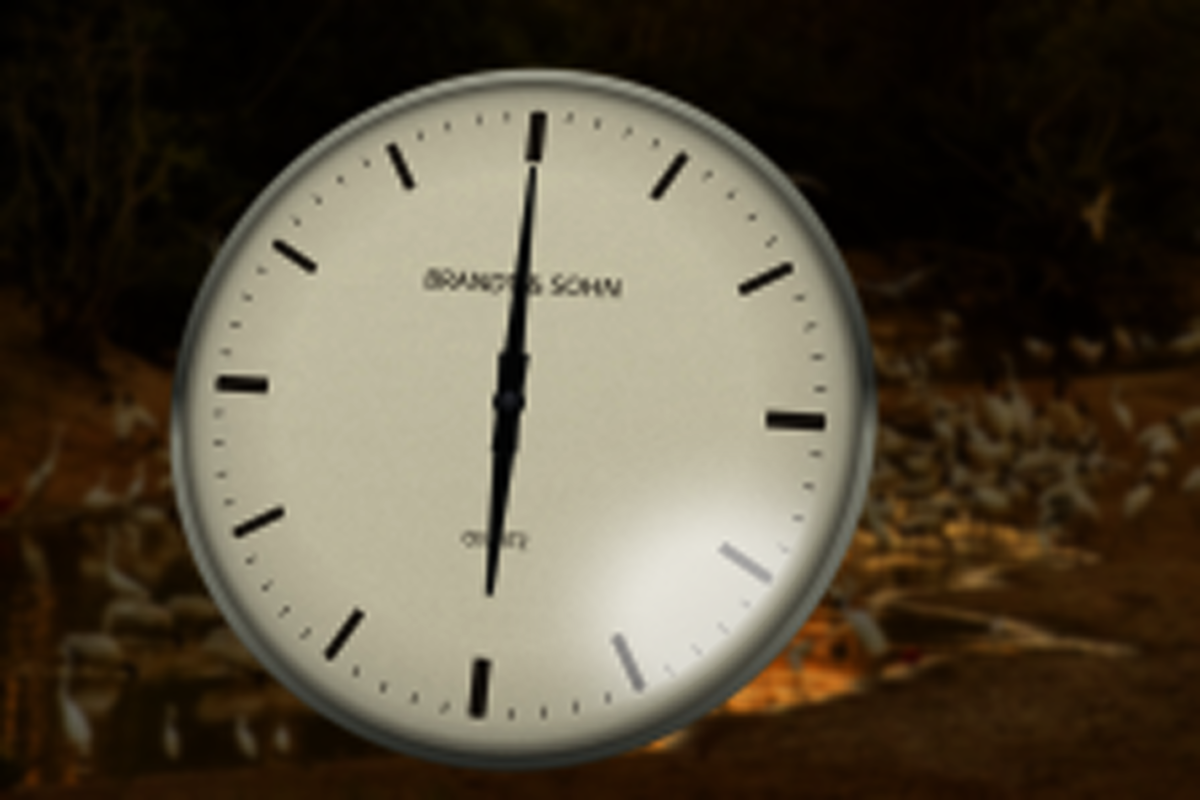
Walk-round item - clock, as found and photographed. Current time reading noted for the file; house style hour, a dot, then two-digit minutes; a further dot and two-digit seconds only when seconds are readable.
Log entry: 6.00
